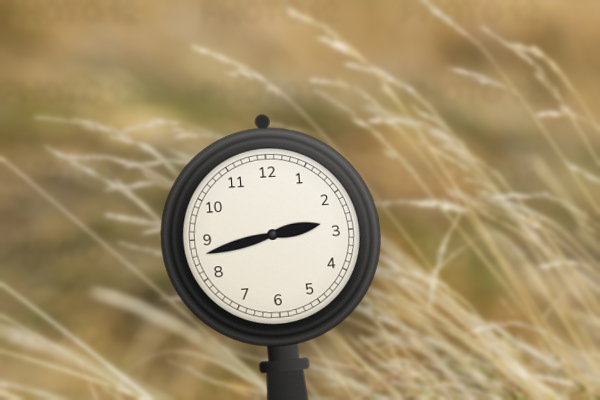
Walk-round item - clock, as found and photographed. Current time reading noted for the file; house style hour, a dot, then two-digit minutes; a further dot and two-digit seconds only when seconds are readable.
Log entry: 2.43
